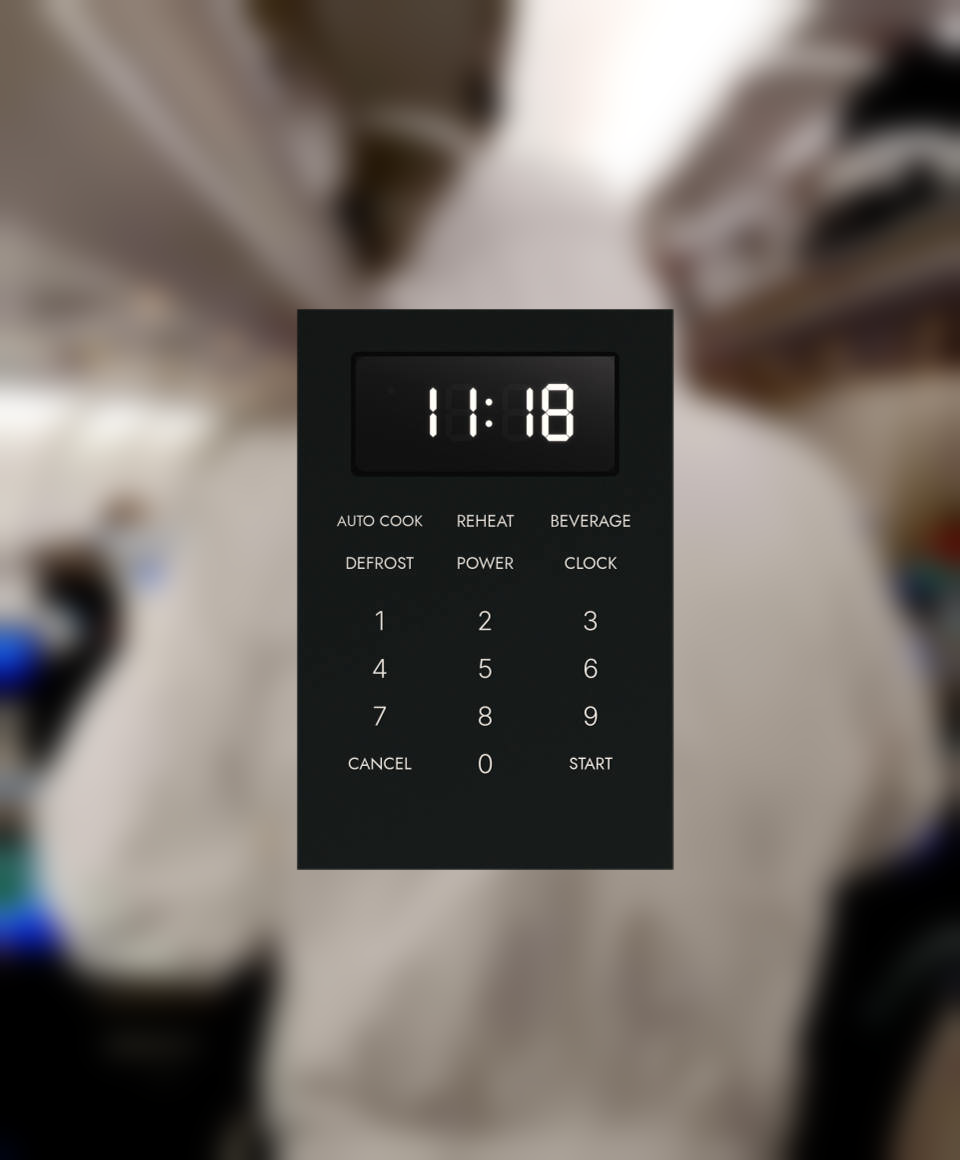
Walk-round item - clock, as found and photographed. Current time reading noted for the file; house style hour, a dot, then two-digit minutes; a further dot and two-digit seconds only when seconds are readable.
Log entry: 11.18
